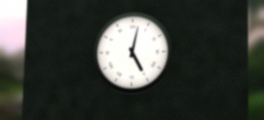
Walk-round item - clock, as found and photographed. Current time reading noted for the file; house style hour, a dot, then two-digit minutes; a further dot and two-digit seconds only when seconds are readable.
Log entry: 5.02
